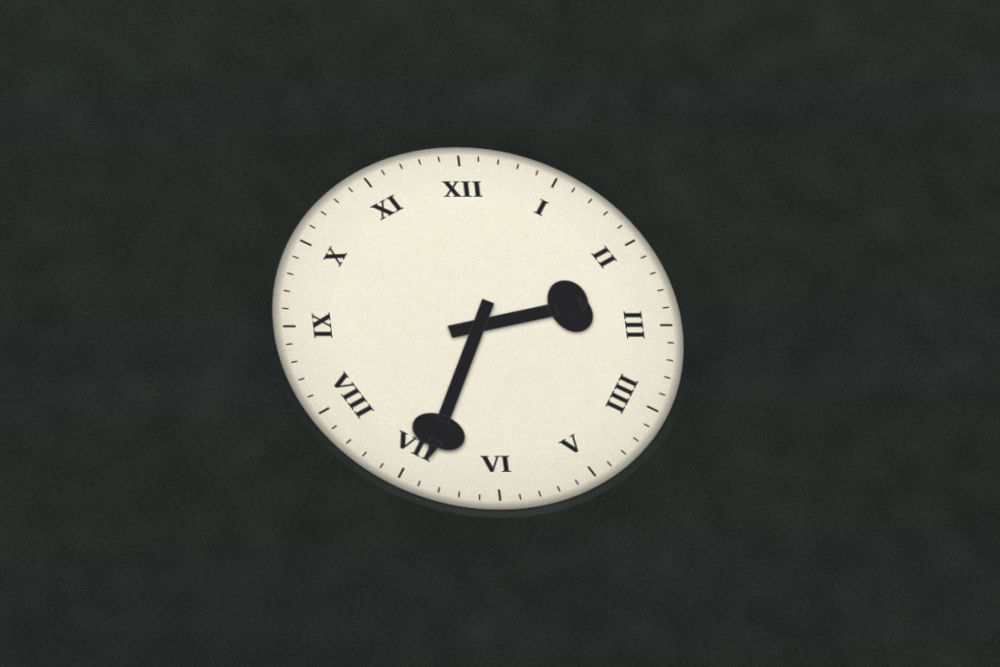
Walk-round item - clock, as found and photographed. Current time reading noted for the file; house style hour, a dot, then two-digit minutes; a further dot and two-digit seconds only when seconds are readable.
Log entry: 2.34
